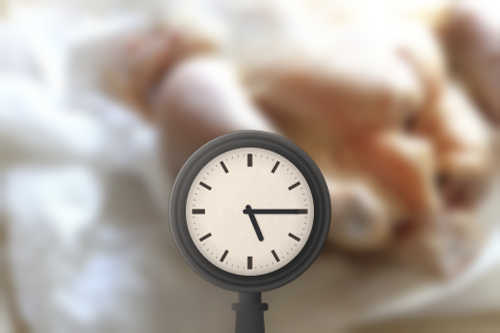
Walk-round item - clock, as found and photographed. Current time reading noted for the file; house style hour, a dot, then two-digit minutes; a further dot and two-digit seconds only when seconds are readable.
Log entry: 5.15
